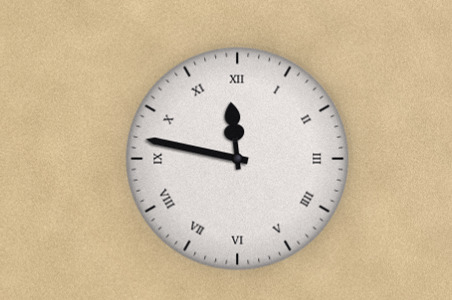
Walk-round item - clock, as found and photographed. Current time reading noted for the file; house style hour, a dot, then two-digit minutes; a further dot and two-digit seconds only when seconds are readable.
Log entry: 11.47
